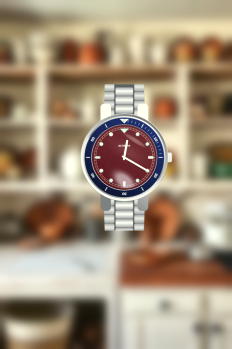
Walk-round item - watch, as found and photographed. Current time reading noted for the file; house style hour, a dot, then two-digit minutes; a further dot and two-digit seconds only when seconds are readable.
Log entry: 12.20
